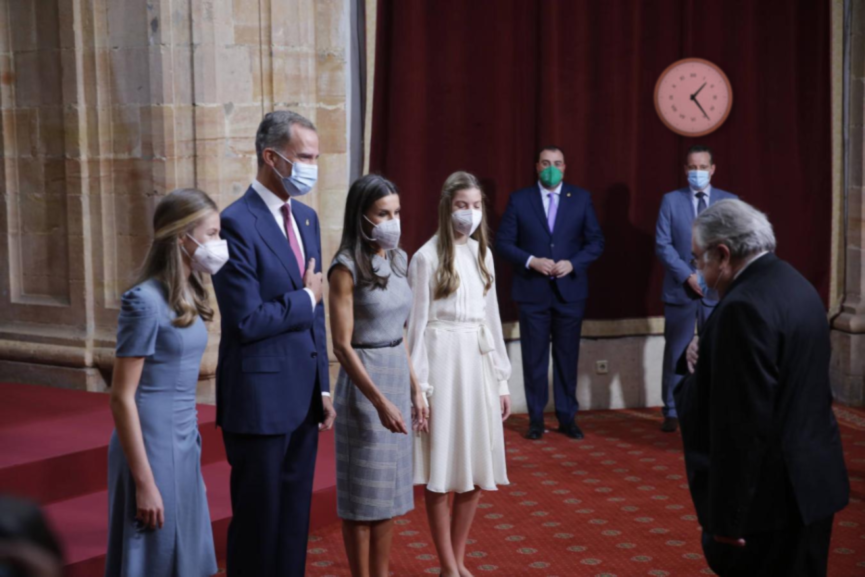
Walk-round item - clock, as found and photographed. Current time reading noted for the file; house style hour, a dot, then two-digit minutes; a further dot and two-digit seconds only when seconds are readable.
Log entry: 1.24
